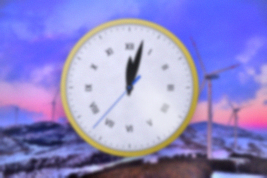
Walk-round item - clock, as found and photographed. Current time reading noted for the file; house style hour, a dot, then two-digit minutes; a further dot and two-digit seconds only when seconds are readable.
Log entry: 12.02.37
